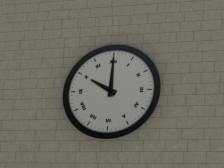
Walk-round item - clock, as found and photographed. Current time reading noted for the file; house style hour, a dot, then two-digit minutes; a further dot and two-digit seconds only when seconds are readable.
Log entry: 10.00
